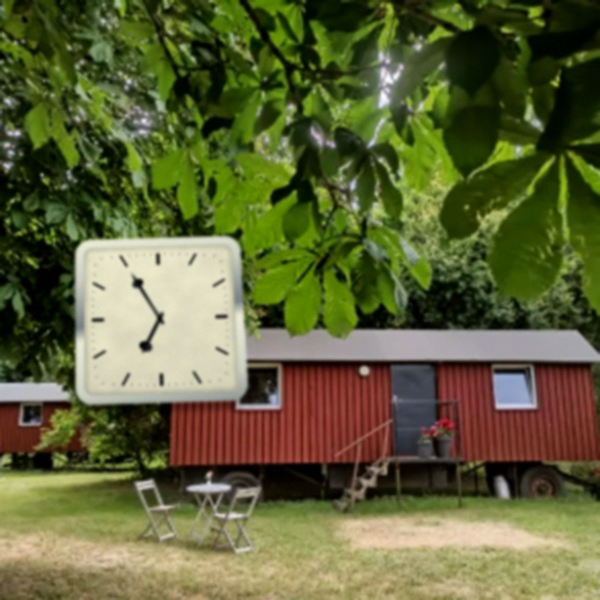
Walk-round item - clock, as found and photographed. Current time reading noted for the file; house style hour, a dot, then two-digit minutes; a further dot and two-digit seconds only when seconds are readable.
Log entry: 6.55
